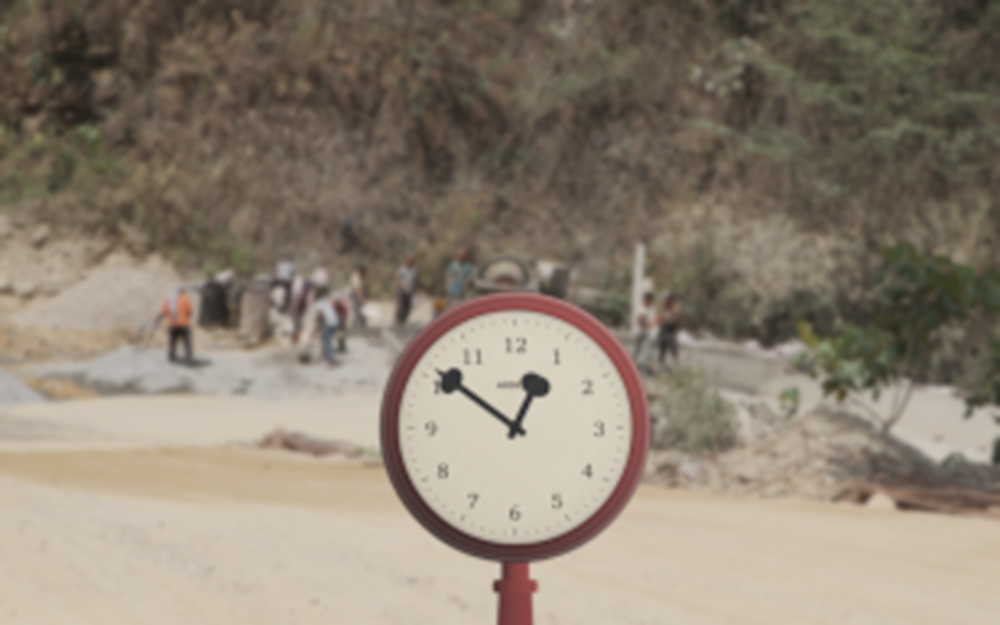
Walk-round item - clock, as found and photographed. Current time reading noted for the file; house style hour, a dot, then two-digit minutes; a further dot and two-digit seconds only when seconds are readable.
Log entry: 12.51
